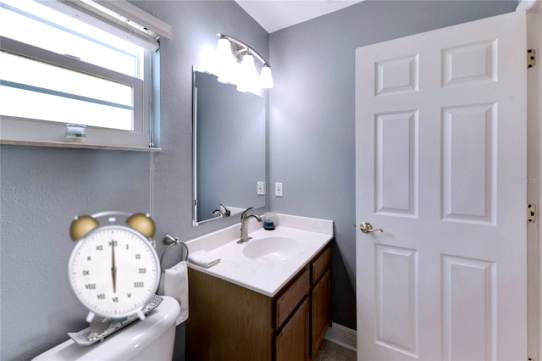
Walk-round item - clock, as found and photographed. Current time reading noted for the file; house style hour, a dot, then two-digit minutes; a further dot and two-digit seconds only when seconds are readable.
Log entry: 6.00
